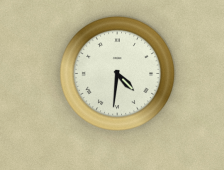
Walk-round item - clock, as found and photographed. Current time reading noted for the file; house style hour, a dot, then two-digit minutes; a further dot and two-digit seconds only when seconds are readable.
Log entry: 4.31
